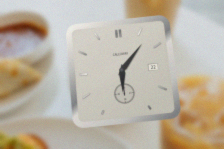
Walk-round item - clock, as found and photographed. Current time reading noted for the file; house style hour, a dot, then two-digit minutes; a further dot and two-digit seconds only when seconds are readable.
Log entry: 6.07
